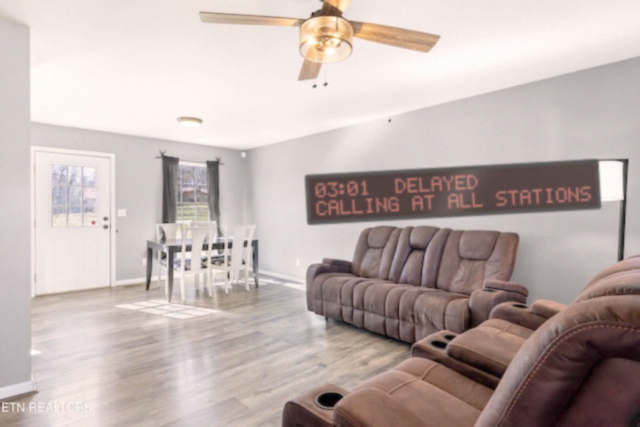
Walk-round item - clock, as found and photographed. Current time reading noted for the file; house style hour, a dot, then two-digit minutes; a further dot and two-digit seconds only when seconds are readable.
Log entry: 3.01
